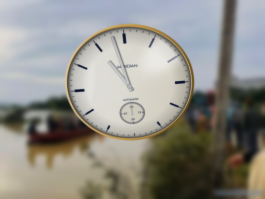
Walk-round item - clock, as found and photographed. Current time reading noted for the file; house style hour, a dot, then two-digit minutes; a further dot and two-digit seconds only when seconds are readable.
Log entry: 10.58
